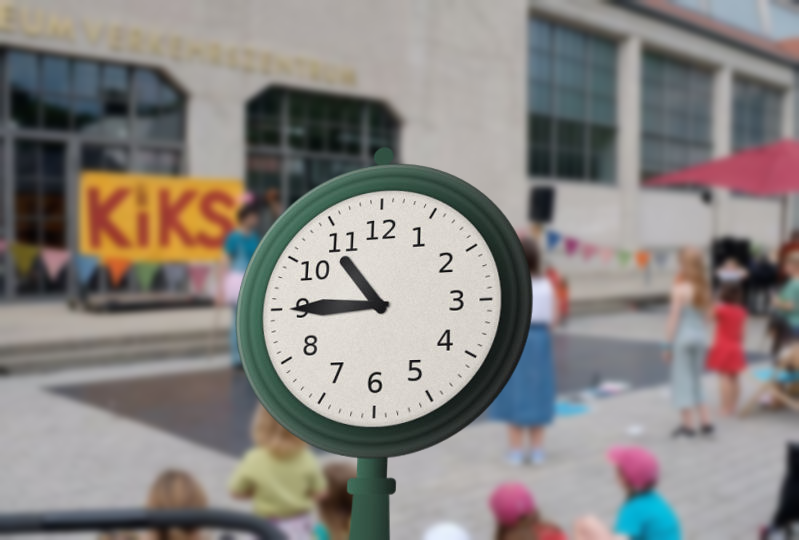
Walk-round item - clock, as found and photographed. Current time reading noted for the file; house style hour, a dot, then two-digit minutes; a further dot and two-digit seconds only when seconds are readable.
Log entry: 10.45
